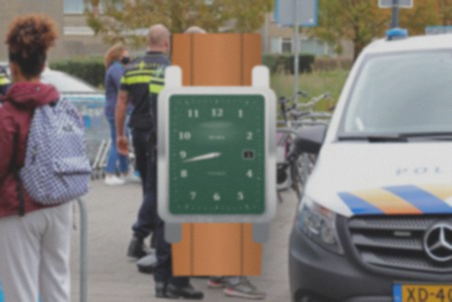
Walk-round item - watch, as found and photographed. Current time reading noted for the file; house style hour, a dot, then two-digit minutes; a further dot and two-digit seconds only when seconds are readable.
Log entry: 8.43
